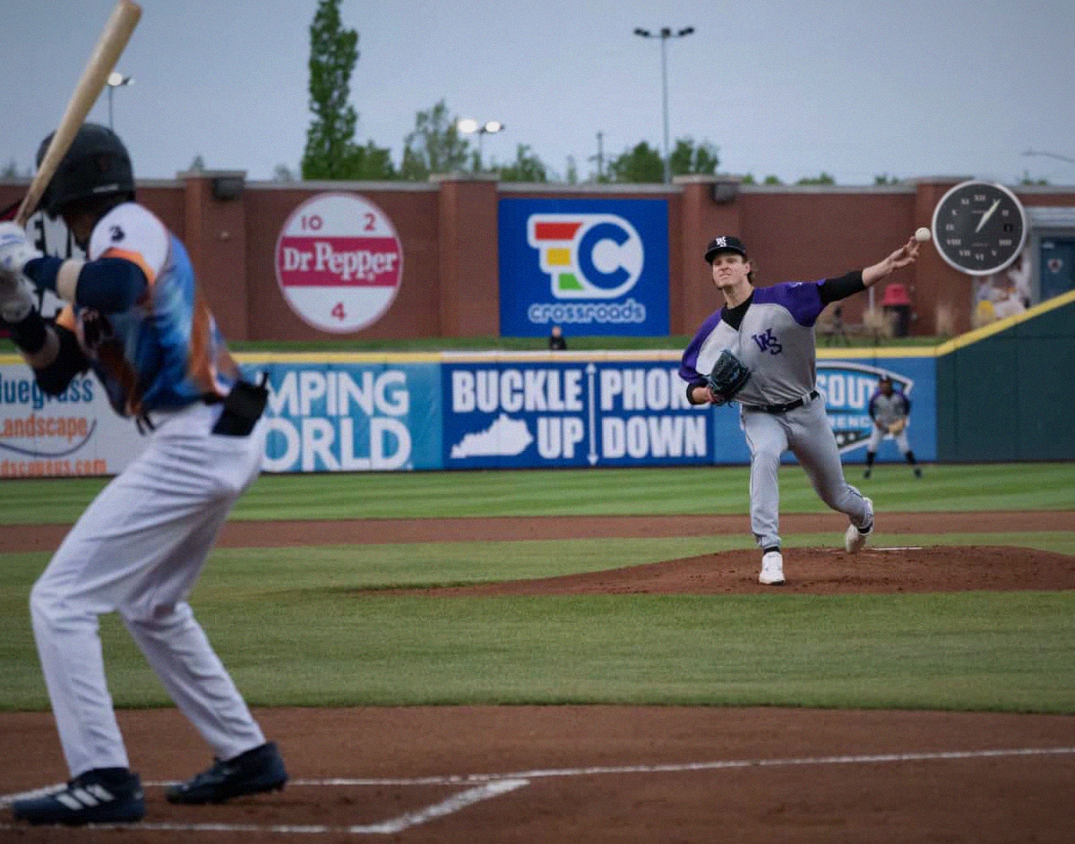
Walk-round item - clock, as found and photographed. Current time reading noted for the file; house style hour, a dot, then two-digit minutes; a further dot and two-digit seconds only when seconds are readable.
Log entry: 1.06
